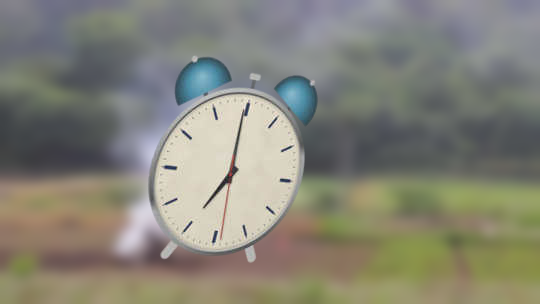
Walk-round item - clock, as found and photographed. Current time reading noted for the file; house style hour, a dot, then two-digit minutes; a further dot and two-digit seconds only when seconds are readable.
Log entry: 6.59.29
